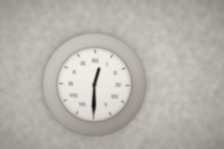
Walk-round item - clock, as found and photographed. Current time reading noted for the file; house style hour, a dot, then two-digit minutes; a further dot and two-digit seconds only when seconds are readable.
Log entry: 12.30
